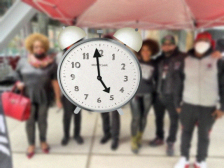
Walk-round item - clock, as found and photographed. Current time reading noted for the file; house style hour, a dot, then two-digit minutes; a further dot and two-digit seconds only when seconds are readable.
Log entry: 4.59
